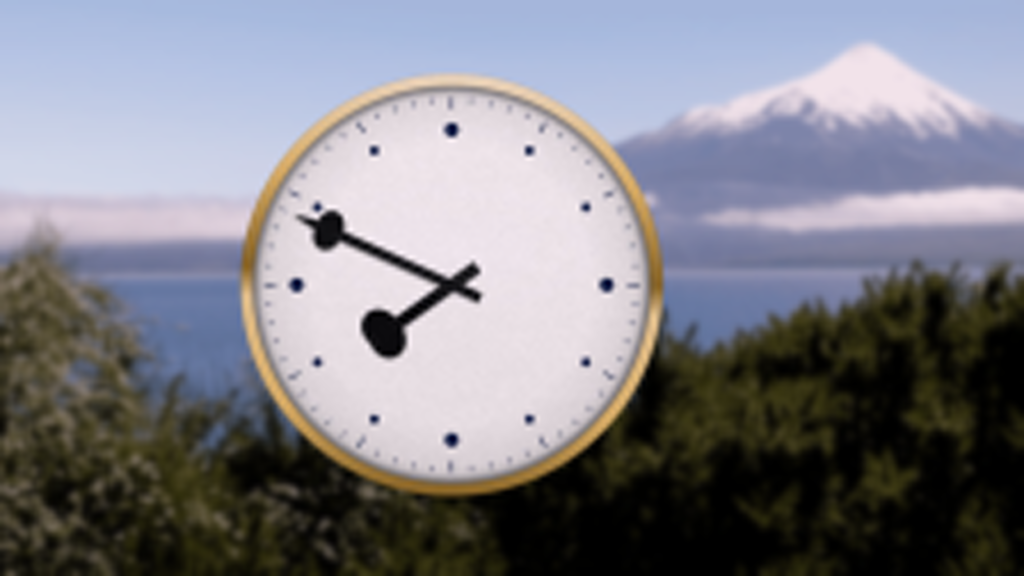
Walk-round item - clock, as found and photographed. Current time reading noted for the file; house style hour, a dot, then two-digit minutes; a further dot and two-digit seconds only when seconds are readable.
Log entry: 7.49
